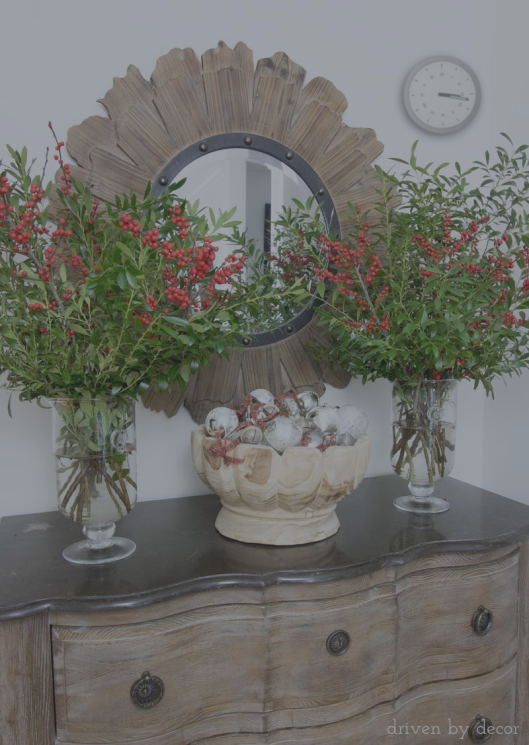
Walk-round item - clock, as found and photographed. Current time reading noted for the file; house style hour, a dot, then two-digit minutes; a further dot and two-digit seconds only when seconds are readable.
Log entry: 3.17
